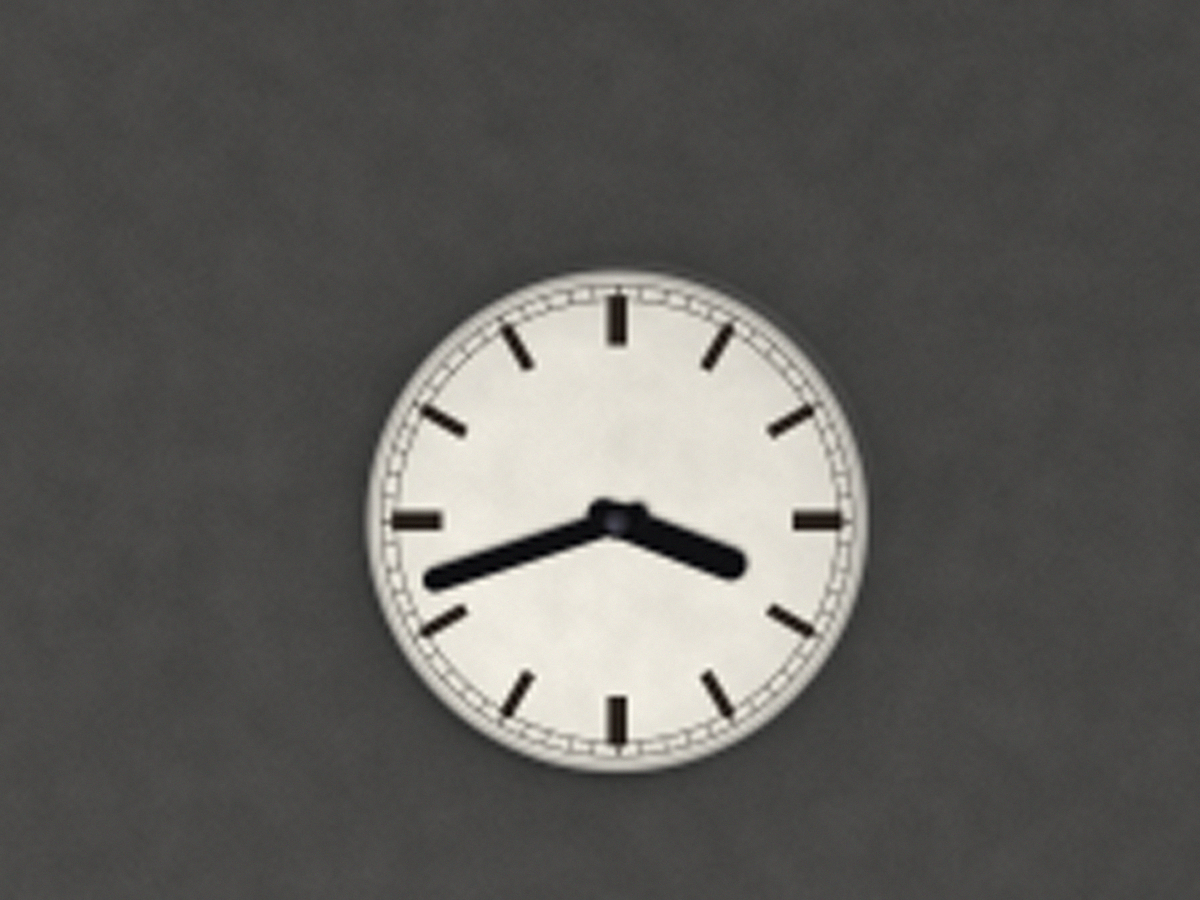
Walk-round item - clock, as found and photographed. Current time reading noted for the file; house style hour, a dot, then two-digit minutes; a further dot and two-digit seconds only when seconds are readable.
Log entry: 3.42
